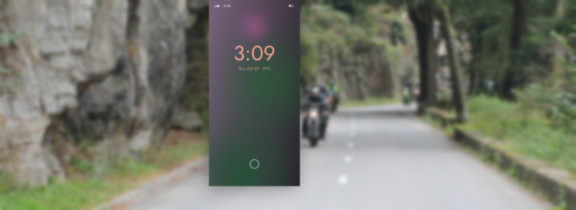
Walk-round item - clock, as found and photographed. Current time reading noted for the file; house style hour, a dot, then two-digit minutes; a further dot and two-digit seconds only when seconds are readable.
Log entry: 3.09
